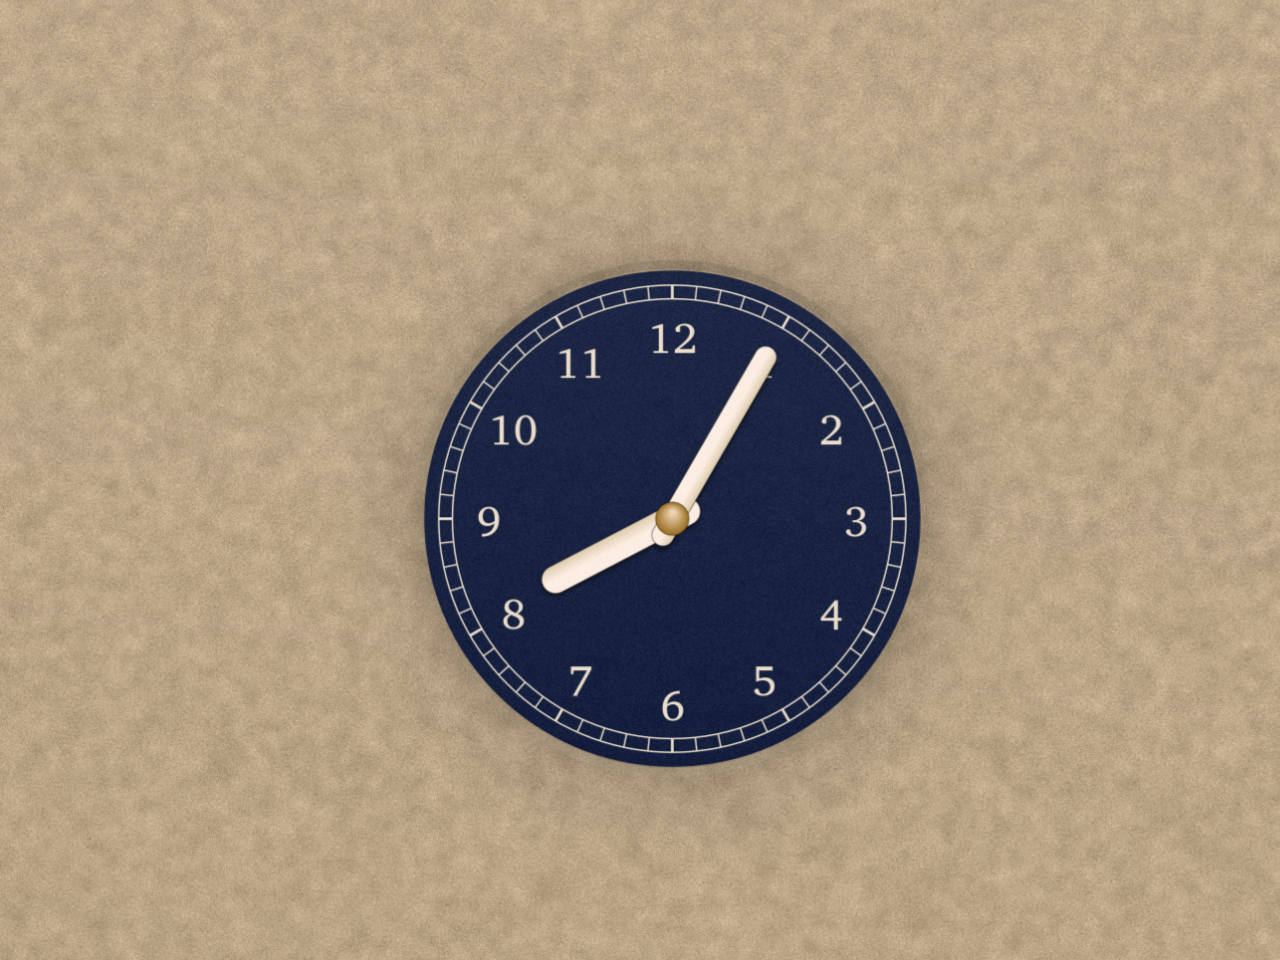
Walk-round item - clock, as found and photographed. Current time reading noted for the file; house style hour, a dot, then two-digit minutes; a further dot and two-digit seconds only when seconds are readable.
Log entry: 8.05
